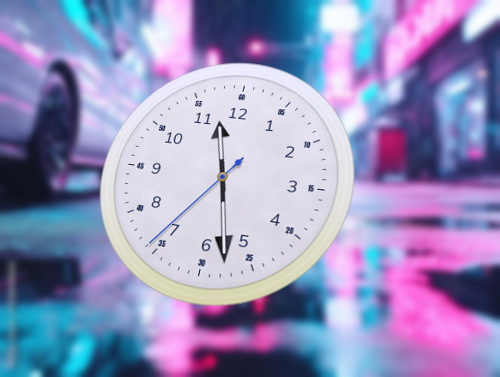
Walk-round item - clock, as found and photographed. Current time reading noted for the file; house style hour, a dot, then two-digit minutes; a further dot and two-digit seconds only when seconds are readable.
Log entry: 11.27.36
